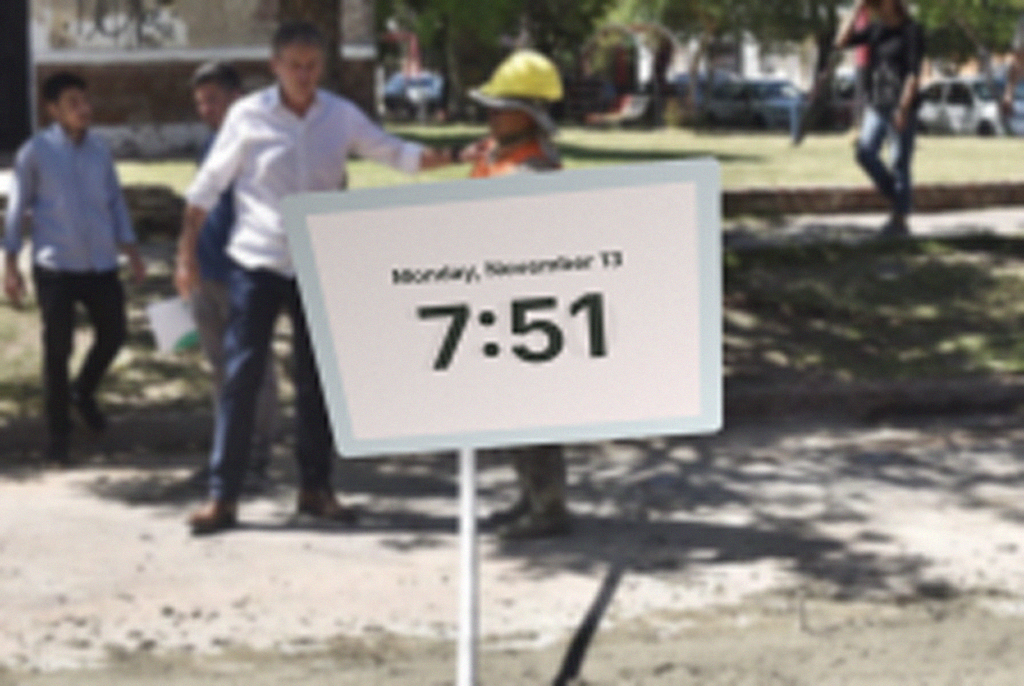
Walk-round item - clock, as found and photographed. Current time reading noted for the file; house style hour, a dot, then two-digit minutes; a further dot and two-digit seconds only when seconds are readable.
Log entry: 7.51
